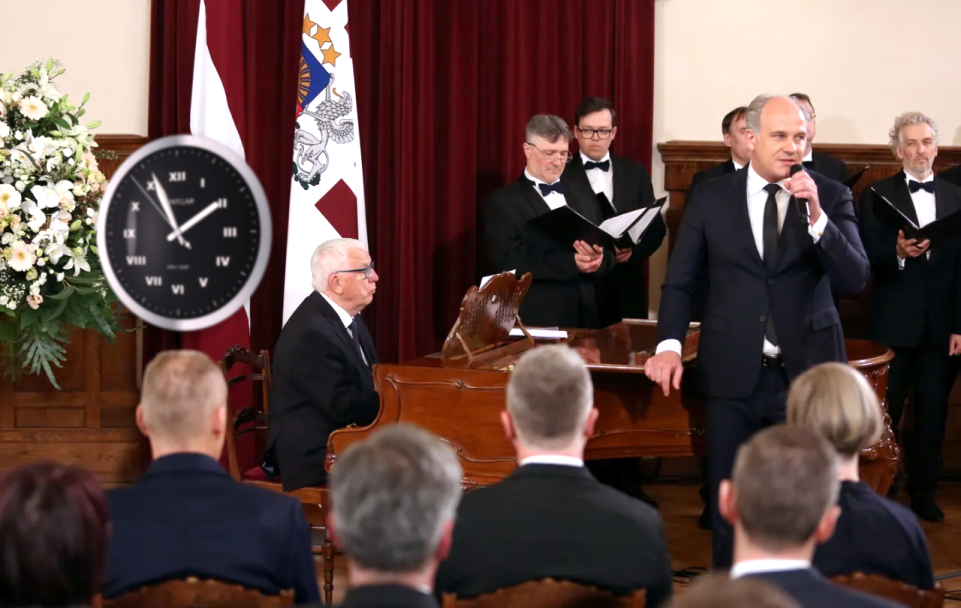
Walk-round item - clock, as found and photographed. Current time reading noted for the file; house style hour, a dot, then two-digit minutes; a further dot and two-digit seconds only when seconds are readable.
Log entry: 1.55.53
